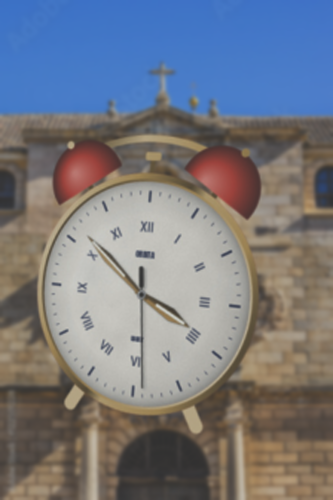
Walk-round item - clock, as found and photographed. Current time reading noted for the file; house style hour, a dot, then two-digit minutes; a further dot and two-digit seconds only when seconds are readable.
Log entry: 3.51.29
